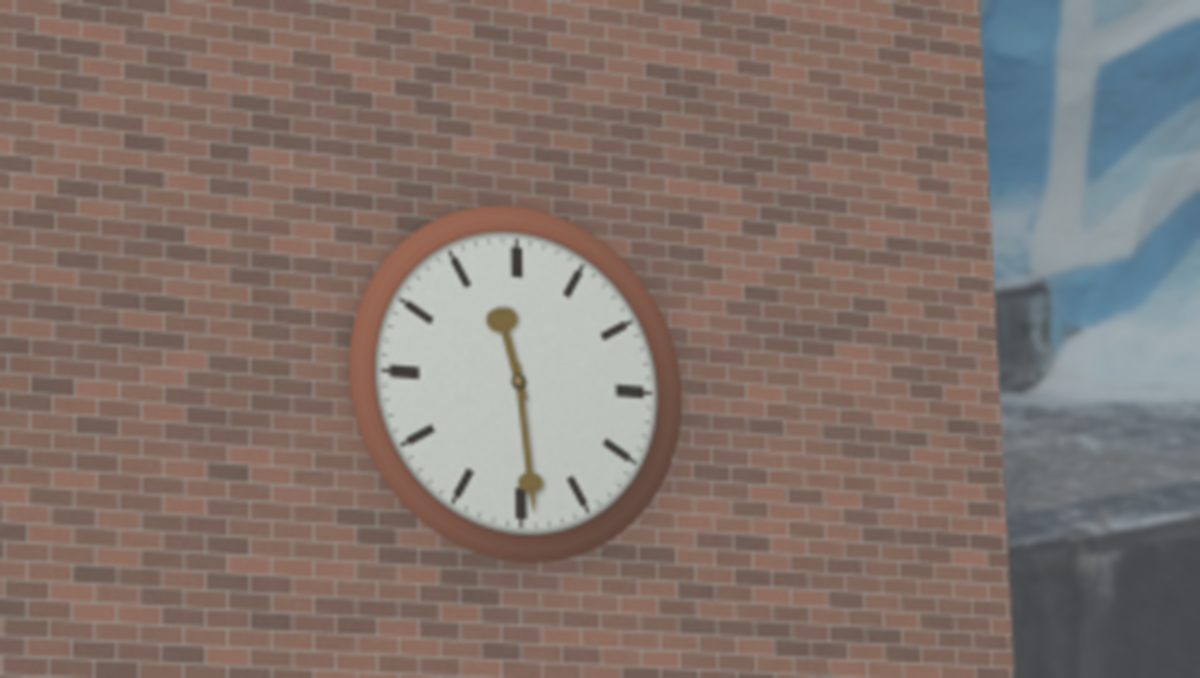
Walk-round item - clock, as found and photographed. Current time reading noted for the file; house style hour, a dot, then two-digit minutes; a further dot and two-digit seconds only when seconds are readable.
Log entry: 11.29
